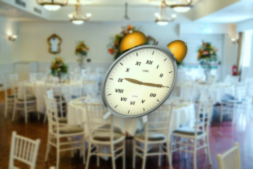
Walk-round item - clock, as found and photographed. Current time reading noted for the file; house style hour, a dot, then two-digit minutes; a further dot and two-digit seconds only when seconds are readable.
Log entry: 9.15
